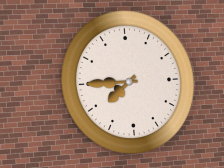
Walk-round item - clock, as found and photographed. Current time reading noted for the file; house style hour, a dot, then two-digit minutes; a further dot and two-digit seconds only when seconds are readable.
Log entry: 7.45
